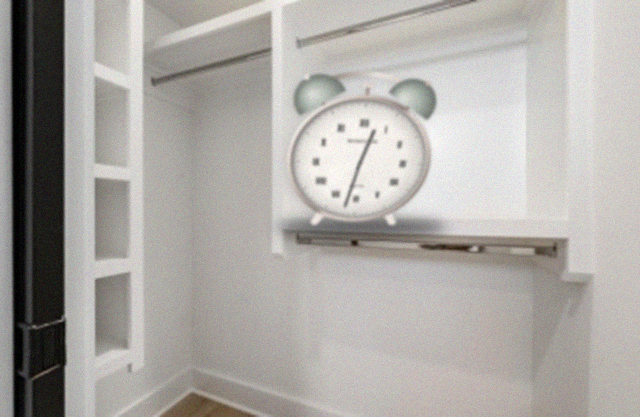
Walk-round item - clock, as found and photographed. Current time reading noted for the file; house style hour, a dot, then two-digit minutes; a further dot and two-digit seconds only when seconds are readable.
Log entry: 12.32
